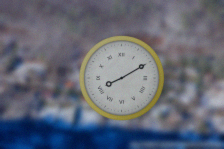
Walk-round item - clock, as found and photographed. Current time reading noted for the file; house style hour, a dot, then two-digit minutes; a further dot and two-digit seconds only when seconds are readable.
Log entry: 8.10
